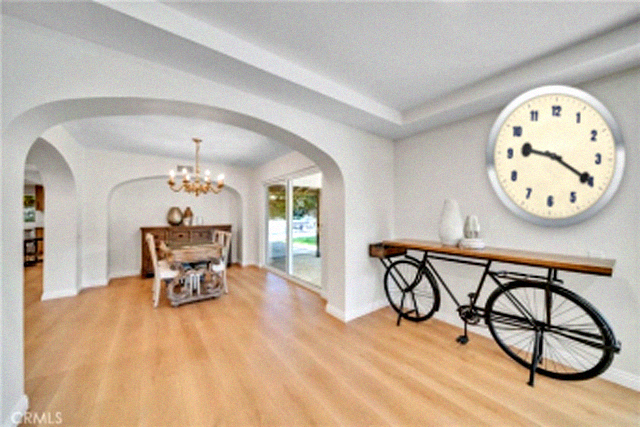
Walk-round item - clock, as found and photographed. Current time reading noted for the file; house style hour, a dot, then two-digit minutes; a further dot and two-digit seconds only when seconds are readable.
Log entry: 9.20
